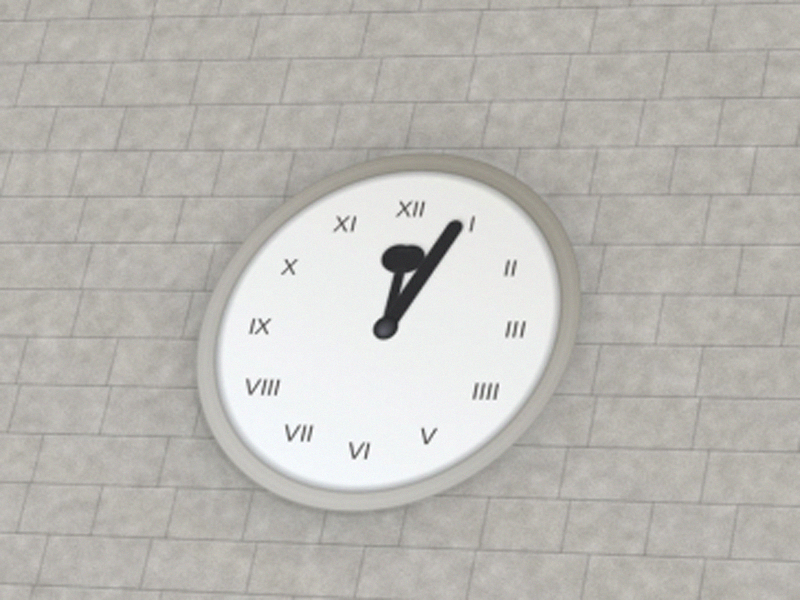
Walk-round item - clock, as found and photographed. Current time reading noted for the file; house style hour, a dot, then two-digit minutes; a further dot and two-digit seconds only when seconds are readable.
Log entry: 12.04
